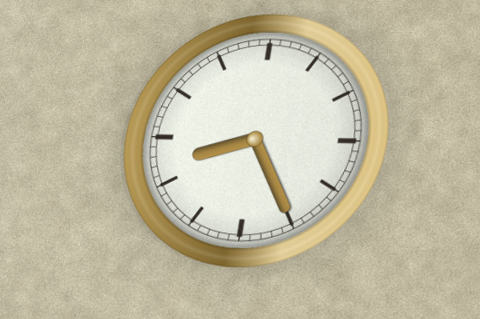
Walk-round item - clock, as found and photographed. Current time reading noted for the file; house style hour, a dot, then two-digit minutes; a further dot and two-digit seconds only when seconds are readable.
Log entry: 8.25
